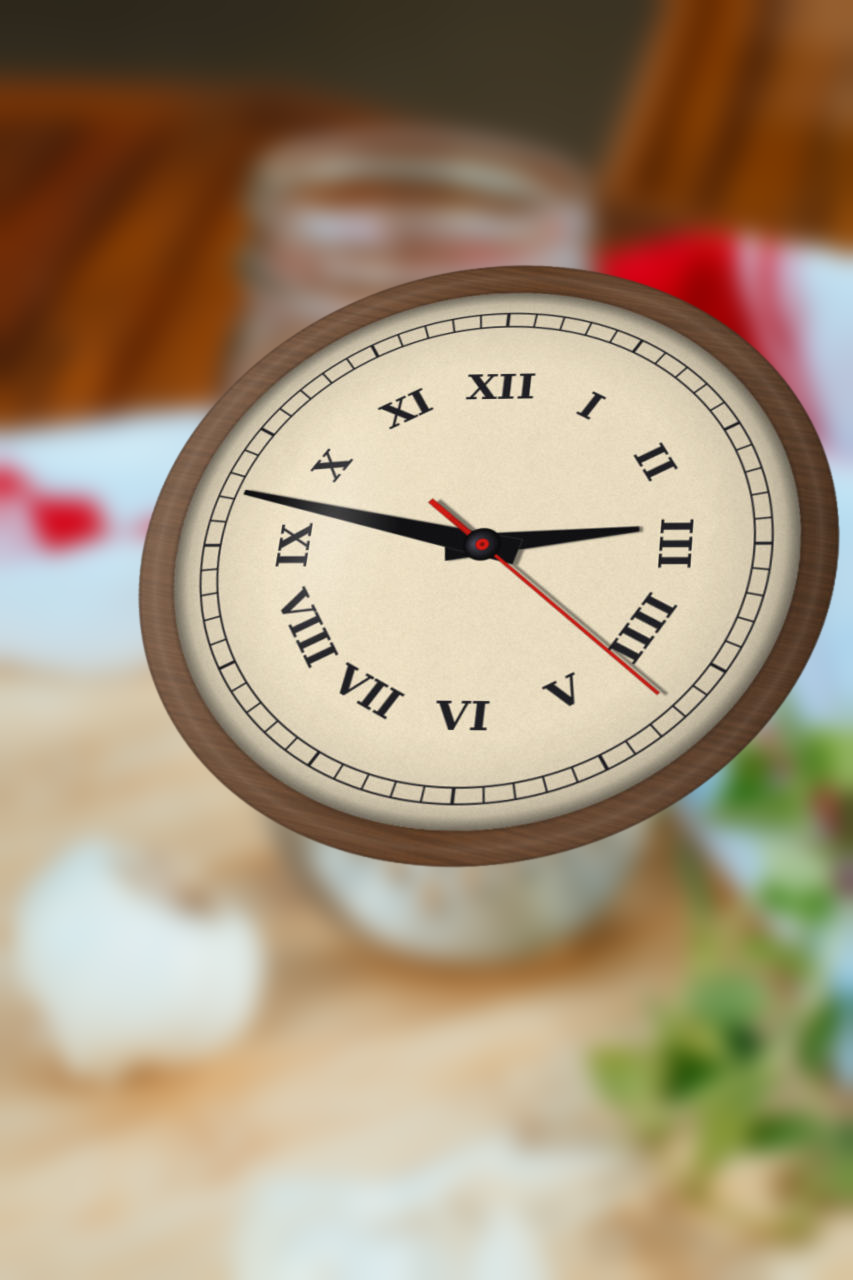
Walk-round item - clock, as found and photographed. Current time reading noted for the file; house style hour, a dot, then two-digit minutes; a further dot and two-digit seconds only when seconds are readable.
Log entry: 2.47.22
